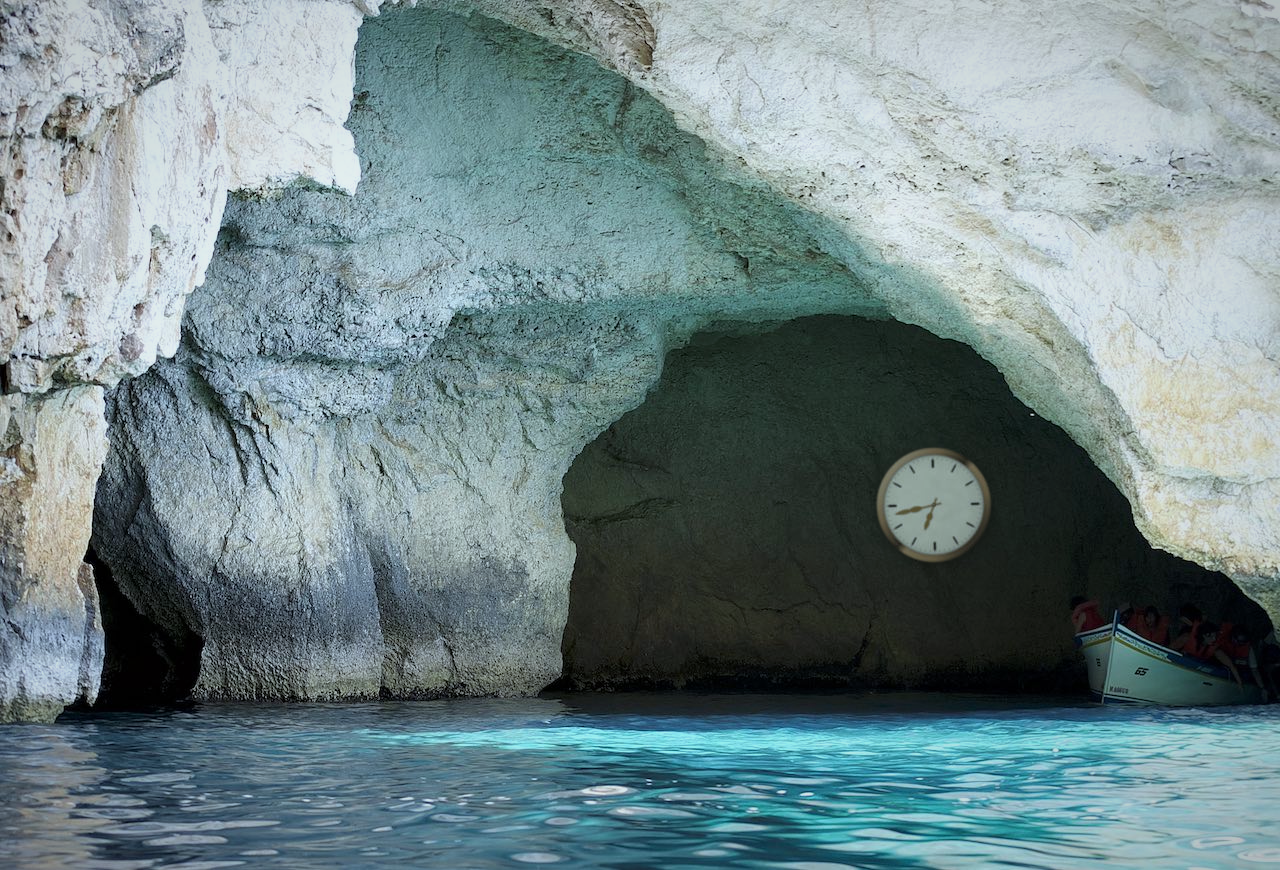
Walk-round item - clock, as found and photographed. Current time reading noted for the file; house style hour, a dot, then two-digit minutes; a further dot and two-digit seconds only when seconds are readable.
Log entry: 6.43
